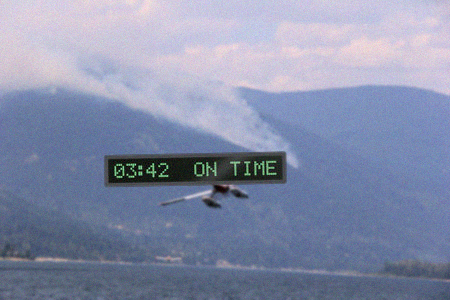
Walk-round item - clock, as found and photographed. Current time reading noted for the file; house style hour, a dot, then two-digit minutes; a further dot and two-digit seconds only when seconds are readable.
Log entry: 3.42
